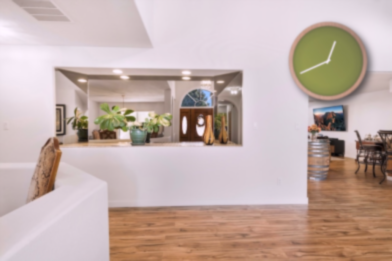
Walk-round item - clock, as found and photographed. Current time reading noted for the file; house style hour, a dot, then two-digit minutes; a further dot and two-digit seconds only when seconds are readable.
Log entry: 12.41
